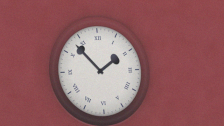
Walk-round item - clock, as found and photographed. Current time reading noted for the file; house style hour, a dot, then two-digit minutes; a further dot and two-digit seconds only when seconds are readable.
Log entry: 1.53
